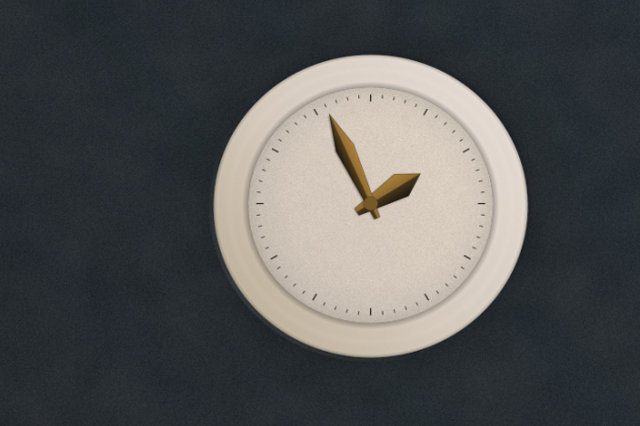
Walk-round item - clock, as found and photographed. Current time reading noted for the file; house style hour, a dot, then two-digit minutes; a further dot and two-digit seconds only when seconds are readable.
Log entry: 1.56
